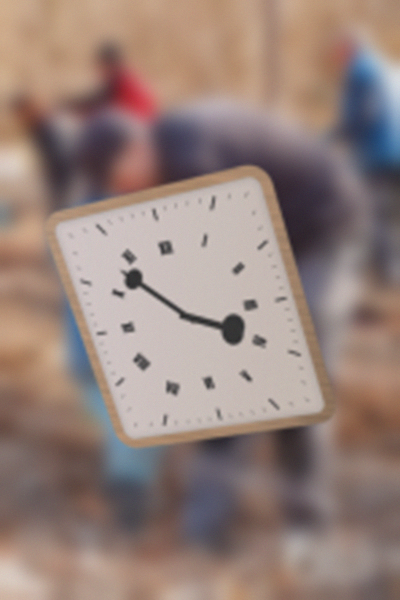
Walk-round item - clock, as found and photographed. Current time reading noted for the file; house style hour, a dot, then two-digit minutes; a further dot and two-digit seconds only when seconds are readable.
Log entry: 3.53
